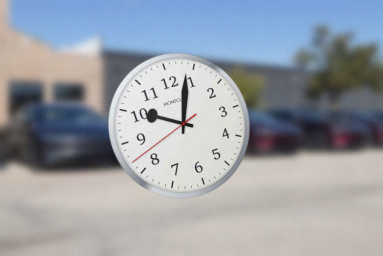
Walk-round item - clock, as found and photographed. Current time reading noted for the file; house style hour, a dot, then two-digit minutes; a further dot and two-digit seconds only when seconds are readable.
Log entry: 10.03.42
